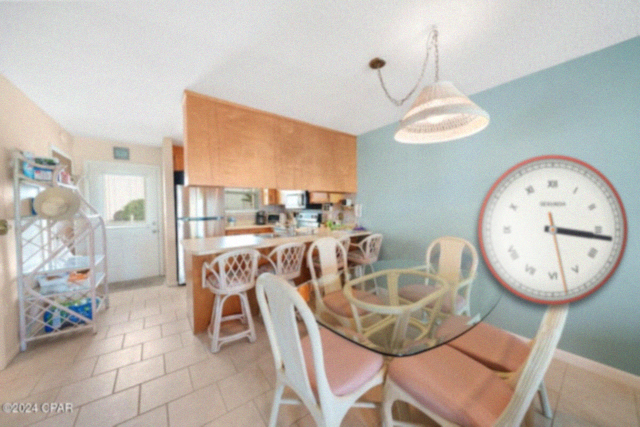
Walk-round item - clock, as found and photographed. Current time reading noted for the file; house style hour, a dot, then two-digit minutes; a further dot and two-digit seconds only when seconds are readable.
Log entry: 3.16.28
